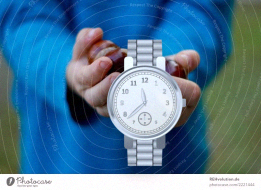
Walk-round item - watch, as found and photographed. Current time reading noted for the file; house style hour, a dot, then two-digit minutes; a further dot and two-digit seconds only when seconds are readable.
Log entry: 11.38
